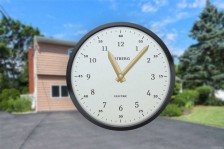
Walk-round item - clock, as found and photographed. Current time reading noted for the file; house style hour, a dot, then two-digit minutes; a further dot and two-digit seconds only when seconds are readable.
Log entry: 11.07
